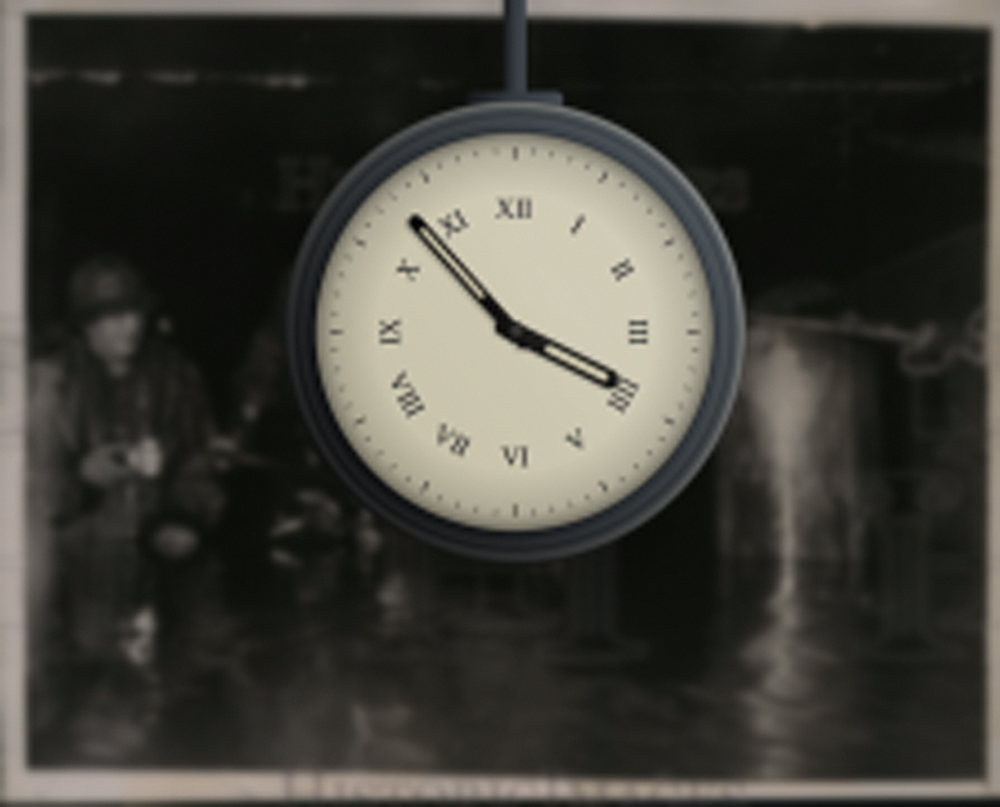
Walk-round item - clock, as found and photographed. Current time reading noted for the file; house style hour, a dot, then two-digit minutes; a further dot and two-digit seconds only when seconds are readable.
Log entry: 3.53
